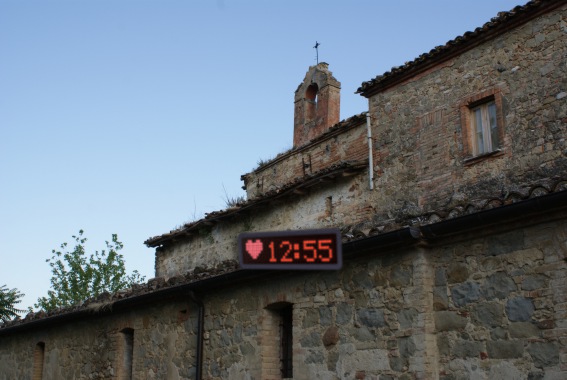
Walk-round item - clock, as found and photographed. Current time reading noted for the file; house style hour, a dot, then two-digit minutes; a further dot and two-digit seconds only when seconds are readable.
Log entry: 12.55
